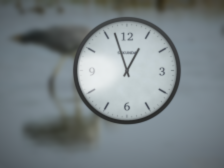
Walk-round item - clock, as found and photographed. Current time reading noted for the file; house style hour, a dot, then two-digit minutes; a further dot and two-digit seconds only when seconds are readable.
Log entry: 12.57
